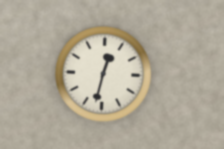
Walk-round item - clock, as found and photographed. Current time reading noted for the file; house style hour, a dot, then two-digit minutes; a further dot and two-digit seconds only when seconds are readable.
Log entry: 12.32
